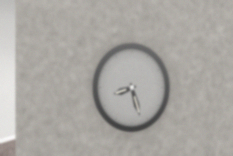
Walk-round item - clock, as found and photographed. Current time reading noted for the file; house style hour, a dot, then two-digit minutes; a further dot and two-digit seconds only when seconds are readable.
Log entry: 8.27
